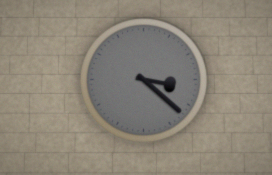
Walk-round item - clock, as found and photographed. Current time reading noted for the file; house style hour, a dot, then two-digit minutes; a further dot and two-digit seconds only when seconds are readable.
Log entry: 3.22
